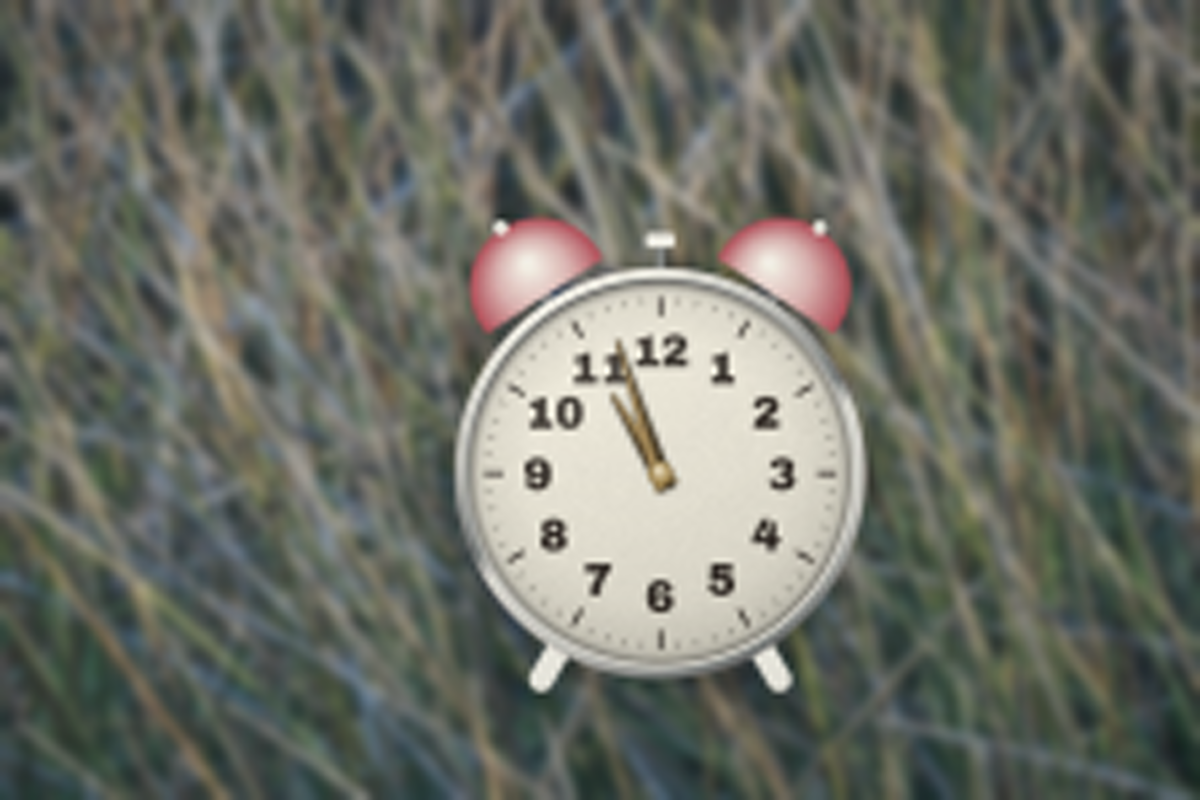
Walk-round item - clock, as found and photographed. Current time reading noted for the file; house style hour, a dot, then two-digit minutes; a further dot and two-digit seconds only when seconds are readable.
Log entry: 10.57
